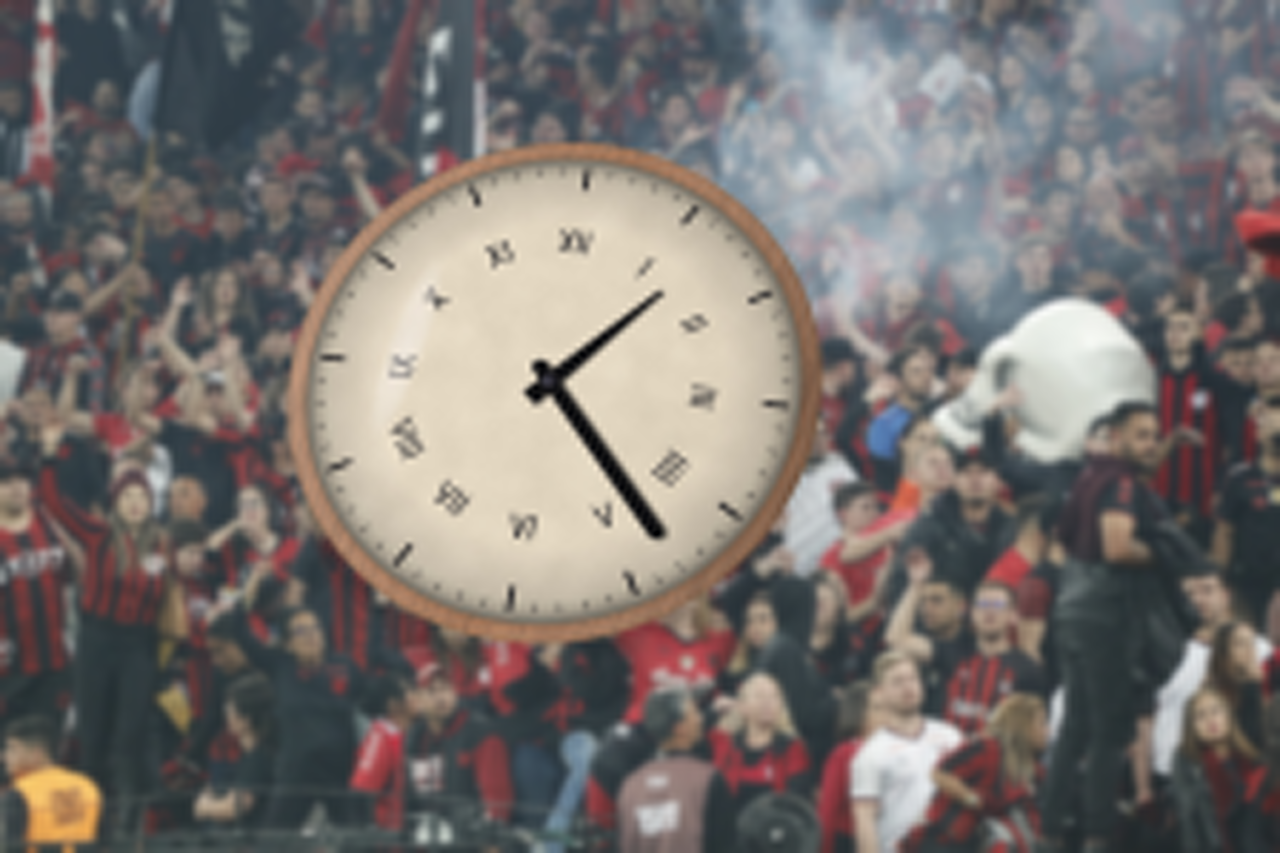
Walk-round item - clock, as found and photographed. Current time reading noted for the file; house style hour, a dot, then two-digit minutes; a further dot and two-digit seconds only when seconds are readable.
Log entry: 1.23
